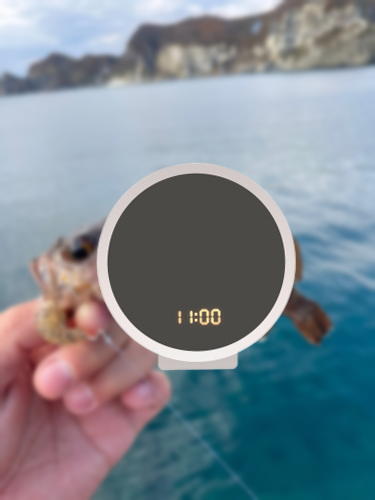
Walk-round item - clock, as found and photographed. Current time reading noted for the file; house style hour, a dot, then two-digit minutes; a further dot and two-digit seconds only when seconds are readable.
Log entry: 11.00
